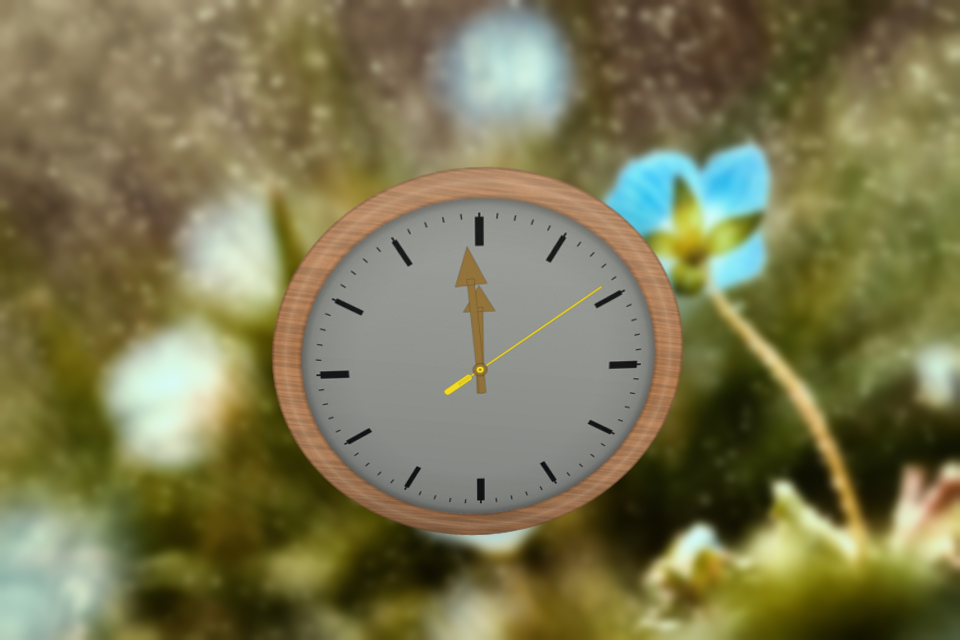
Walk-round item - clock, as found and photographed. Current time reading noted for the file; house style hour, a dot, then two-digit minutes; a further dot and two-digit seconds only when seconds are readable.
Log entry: 11.59.09
